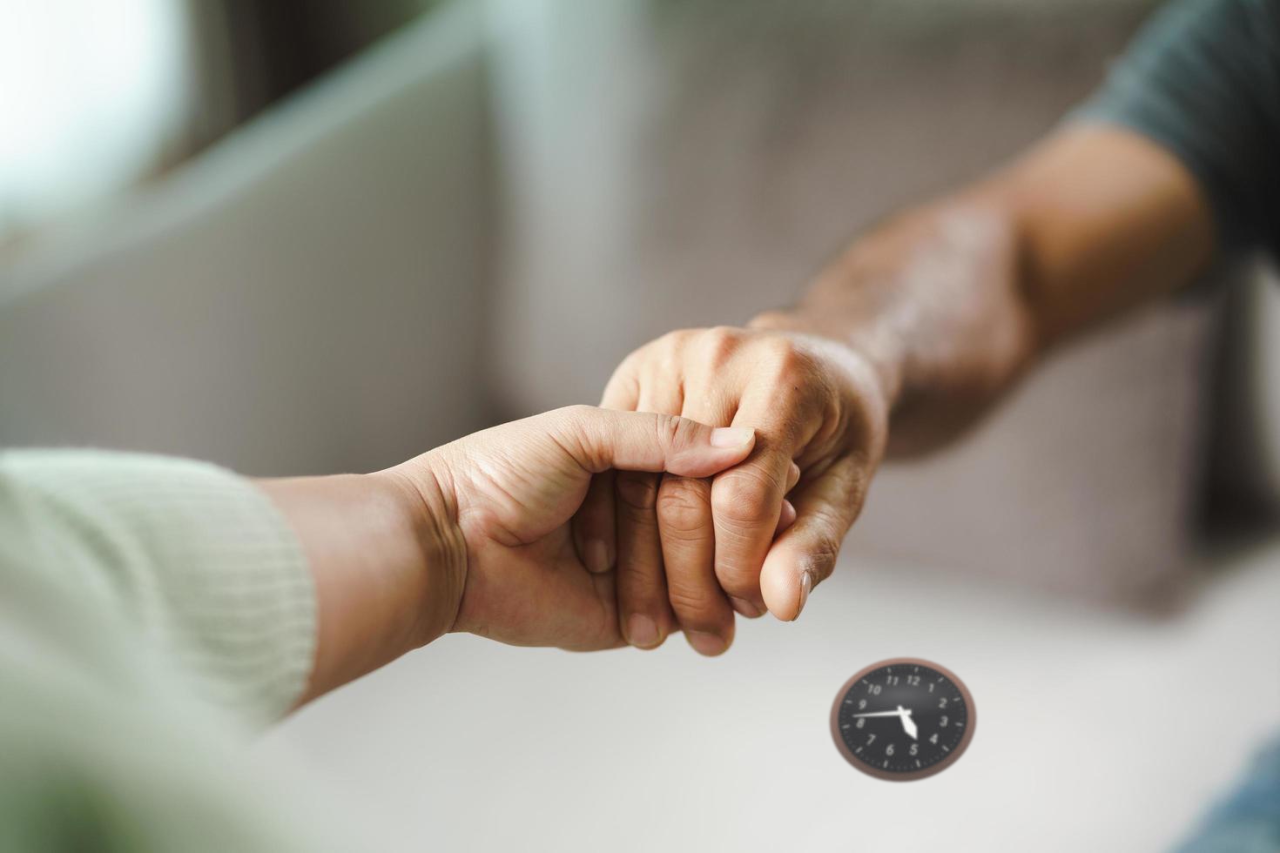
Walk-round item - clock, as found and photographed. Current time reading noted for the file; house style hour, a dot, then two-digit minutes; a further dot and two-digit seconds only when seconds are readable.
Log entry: 4.42
